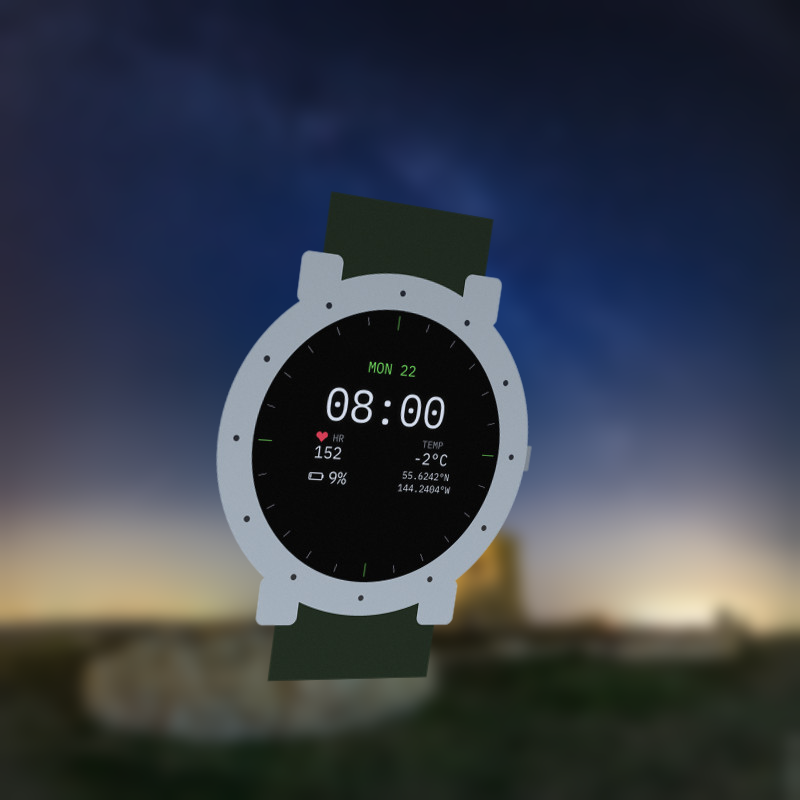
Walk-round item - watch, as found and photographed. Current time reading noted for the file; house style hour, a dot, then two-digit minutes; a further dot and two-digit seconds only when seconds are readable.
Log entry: 8.00
